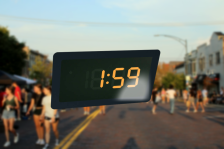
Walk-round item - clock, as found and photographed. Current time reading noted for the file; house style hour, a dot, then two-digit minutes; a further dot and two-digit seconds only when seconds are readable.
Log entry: 1.59
